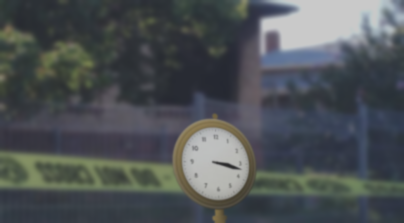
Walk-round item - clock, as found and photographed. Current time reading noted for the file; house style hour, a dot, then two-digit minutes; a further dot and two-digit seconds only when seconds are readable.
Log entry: 3.17
